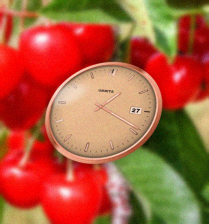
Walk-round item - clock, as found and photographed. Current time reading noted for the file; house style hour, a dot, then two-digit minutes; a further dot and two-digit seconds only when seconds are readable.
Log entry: 1.19
